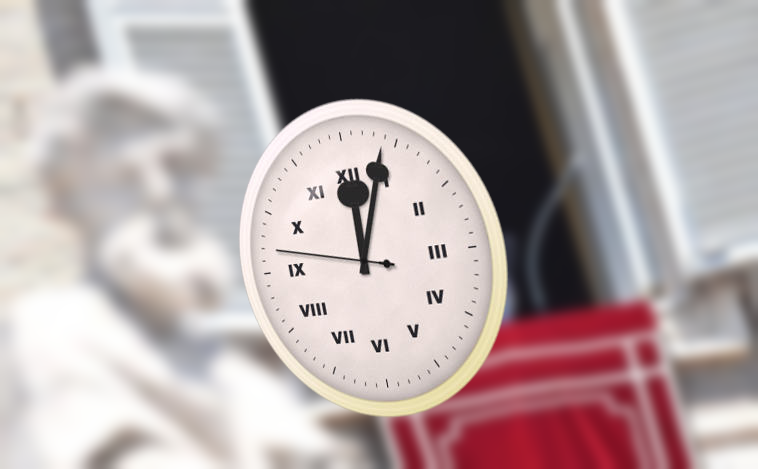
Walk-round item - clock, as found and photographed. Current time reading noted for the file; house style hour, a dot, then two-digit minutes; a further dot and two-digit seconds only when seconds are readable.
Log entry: 12.03.47
